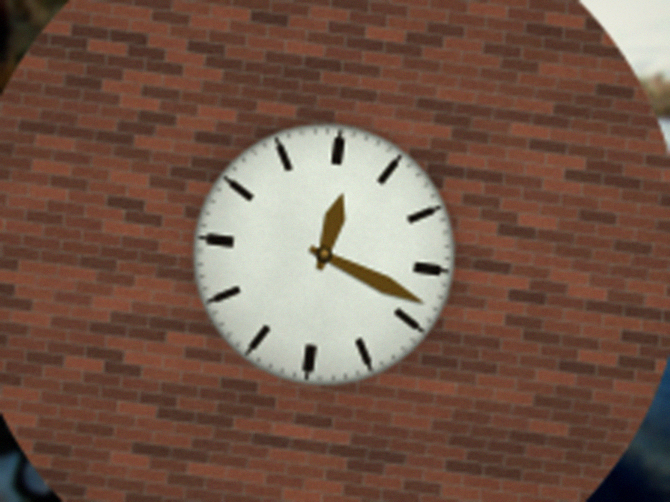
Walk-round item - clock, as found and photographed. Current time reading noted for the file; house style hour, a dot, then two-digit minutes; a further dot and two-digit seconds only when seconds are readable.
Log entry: 12.18
